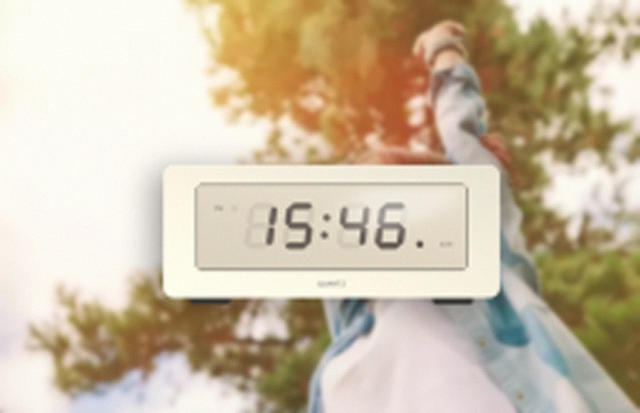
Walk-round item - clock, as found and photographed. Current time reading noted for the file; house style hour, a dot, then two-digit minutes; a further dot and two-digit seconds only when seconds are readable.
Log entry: 15.46
